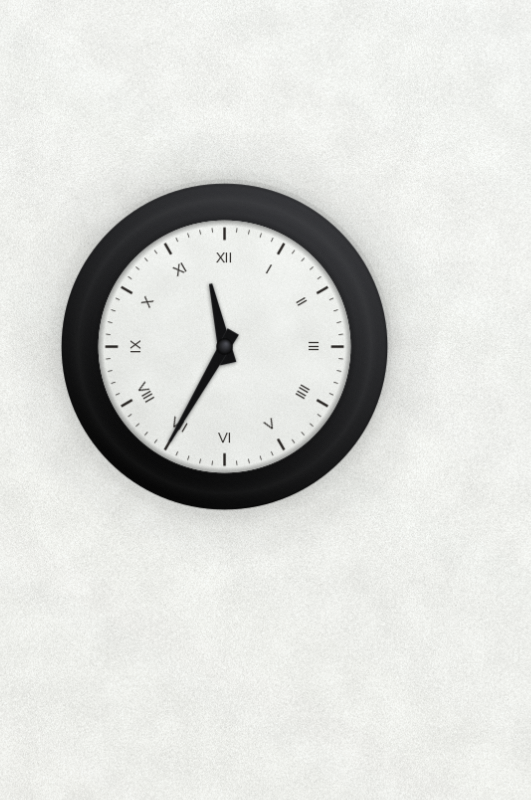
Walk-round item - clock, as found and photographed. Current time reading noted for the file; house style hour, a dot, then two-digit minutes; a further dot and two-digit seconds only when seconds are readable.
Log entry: 11.35
